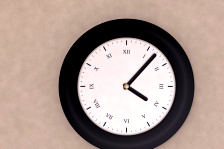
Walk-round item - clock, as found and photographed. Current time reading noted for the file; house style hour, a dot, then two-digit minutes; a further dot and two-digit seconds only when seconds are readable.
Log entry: 4.07
